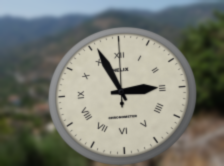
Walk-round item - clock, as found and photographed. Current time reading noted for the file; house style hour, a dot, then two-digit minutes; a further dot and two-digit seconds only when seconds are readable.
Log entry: 2.56.00
